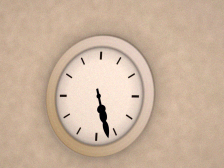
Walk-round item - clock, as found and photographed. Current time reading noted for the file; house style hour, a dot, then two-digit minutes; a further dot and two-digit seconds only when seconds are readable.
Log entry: 5.27
